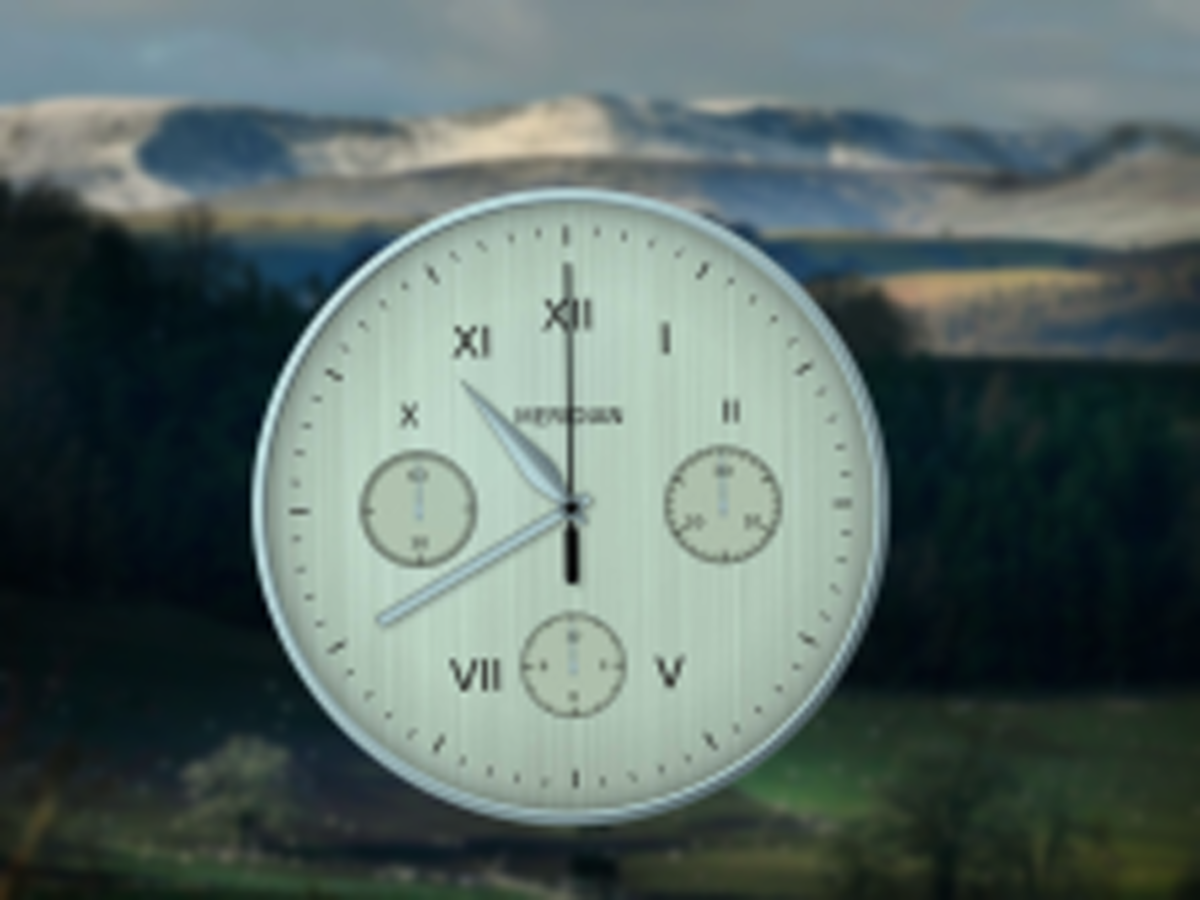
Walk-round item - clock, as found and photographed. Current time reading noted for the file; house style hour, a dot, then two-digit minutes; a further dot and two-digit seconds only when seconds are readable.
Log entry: 10.40
